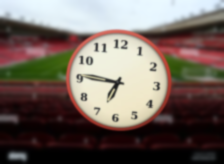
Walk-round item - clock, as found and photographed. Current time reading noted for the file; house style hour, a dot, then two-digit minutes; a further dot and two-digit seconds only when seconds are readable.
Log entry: 6.46
